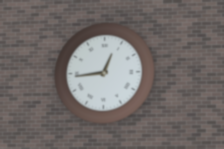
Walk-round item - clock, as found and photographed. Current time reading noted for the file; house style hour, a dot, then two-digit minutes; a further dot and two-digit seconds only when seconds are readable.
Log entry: 12.44
